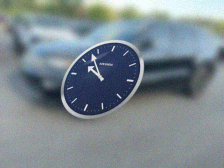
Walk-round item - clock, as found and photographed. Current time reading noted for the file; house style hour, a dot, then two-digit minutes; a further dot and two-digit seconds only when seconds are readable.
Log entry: 9.53
